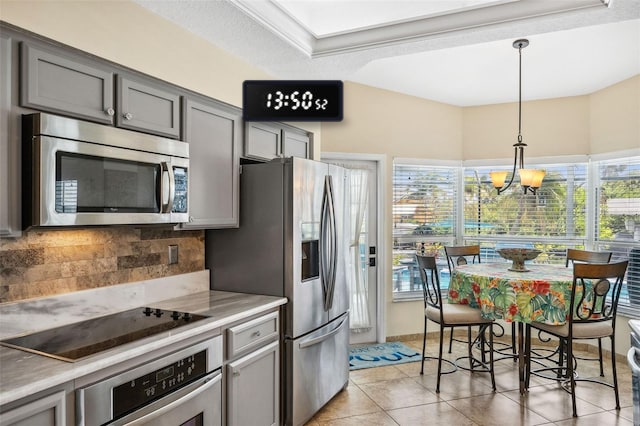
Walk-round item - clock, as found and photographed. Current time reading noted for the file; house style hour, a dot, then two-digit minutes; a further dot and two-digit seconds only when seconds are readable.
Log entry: 13.50.52
